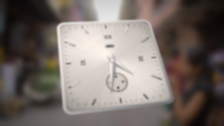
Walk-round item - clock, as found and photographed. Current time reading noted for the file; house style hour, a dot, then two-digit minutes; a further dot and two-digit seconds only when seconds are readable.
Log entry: 4.32
